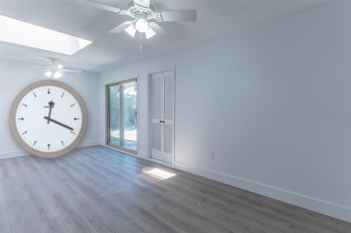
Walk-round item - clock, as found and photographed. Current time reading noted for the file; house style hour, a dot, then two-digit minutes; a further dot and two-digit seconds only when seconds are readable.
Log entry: 12.19
